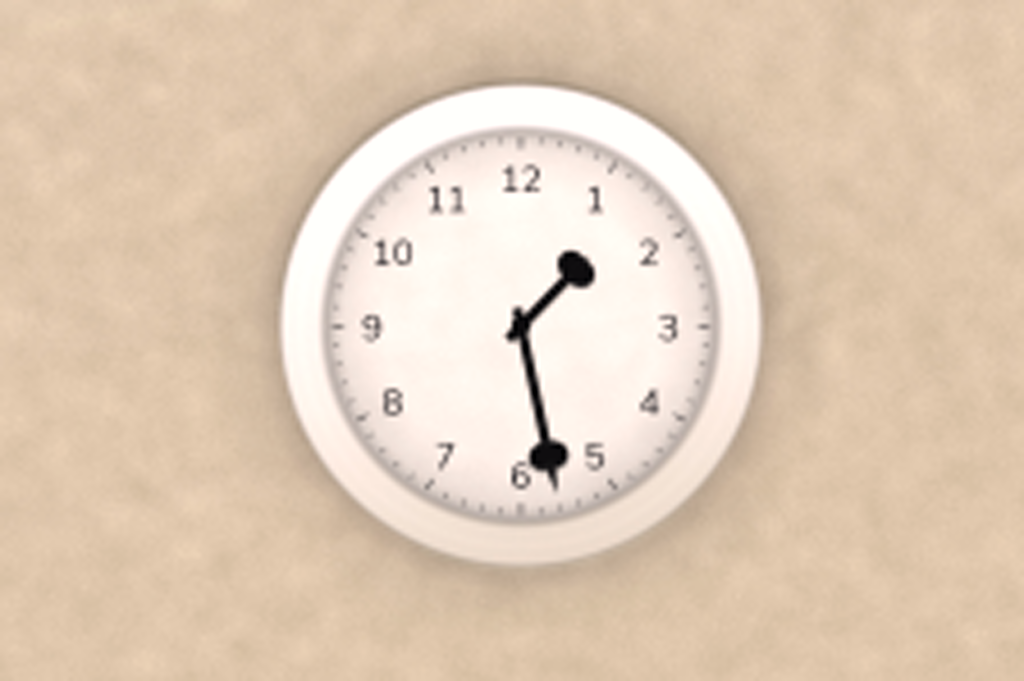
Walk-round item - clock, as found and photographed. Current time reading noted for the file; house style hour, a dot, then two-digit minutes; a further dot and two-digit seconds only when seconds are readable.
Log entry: 1.28
